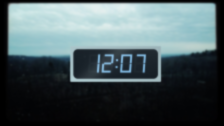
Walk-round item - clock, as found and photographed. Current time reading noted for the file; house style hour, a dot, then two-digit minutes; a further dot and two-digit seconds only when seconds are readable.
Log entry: 12.07
